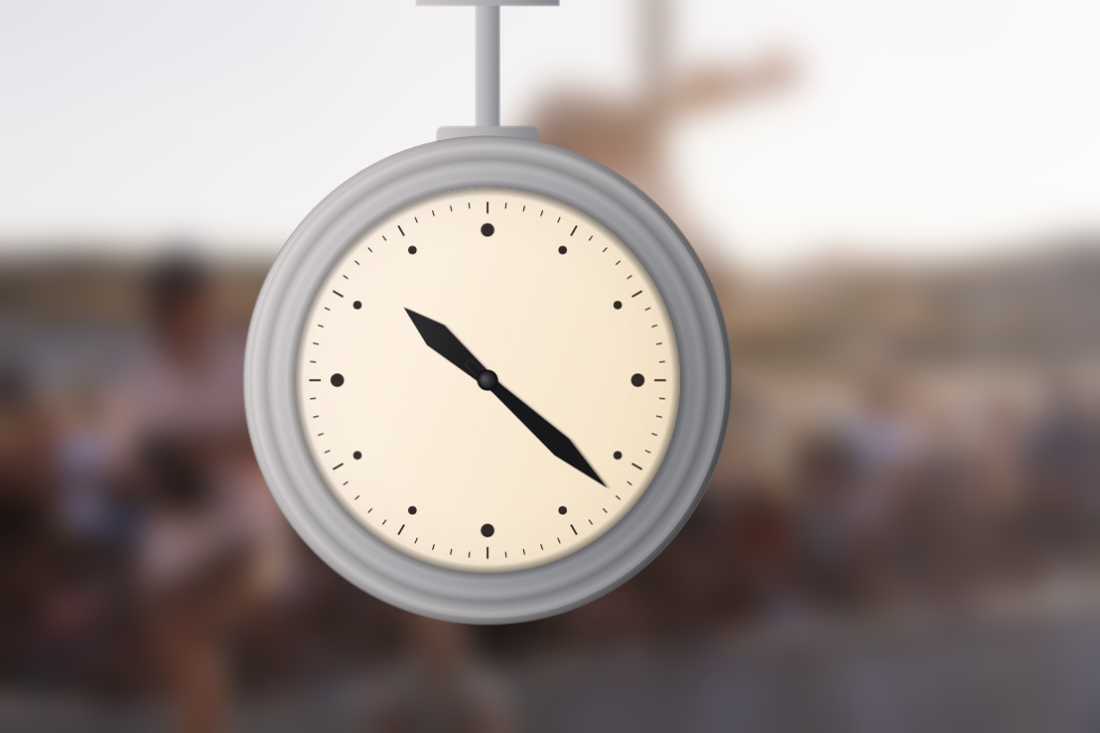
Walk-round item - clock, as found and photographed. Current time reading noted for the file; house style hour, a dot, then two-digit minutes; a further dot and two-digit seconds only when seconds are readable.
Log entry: 10.22
